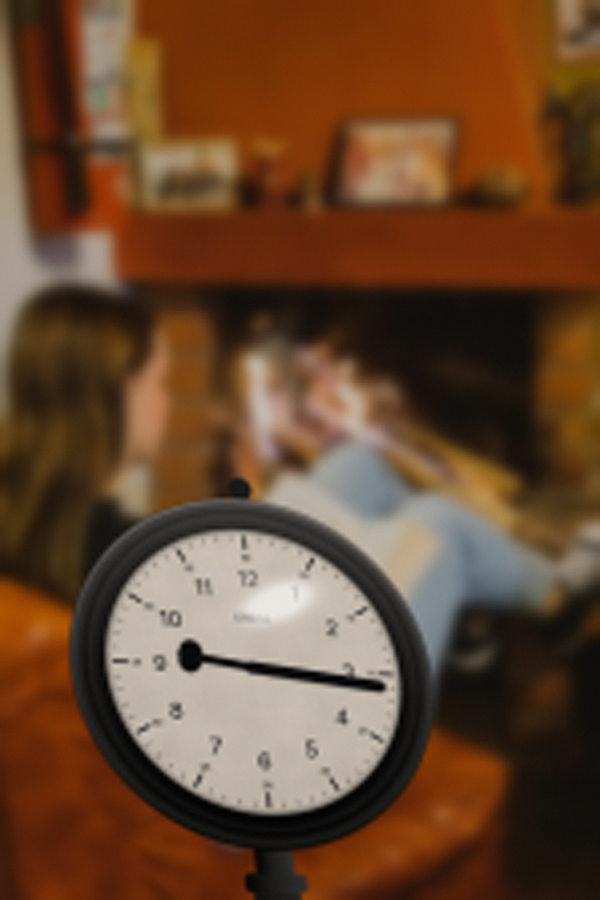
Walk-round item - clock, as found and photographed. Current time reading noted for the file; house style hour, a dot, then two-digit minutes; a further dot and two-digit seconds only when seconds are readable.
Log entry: 9.16
